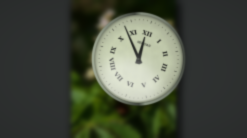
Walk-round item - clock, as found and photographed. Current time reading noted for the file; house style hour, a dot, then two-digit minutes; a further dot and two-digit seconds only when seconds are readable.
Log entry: 11.53
